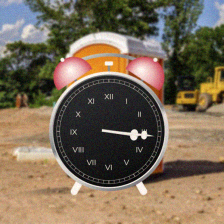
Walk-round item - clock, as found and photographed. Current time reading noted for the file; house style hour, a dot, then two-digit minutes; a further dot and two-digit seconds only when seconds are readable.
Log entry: 3.16
